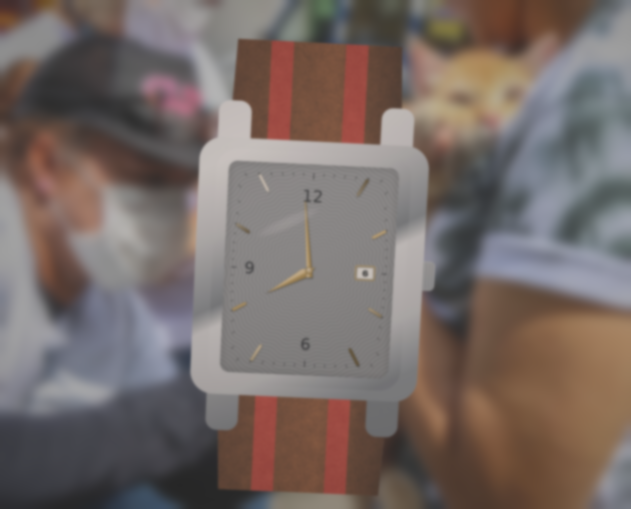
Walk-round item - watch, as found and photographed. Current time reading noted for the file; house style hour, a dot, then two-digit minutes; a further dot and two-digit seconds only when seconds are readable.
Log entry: 7.59
